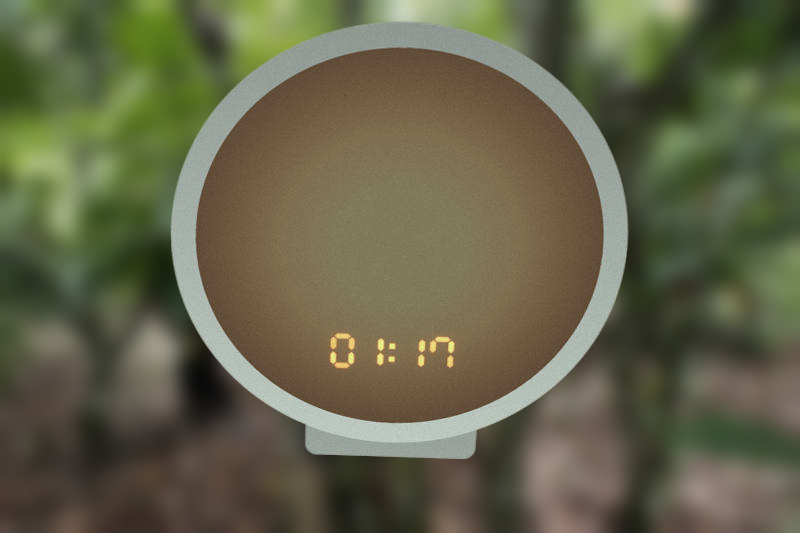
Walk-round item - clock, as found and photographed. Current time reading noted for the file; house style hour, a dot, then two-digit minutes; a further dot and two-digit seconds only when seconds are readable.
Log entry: 1.17
